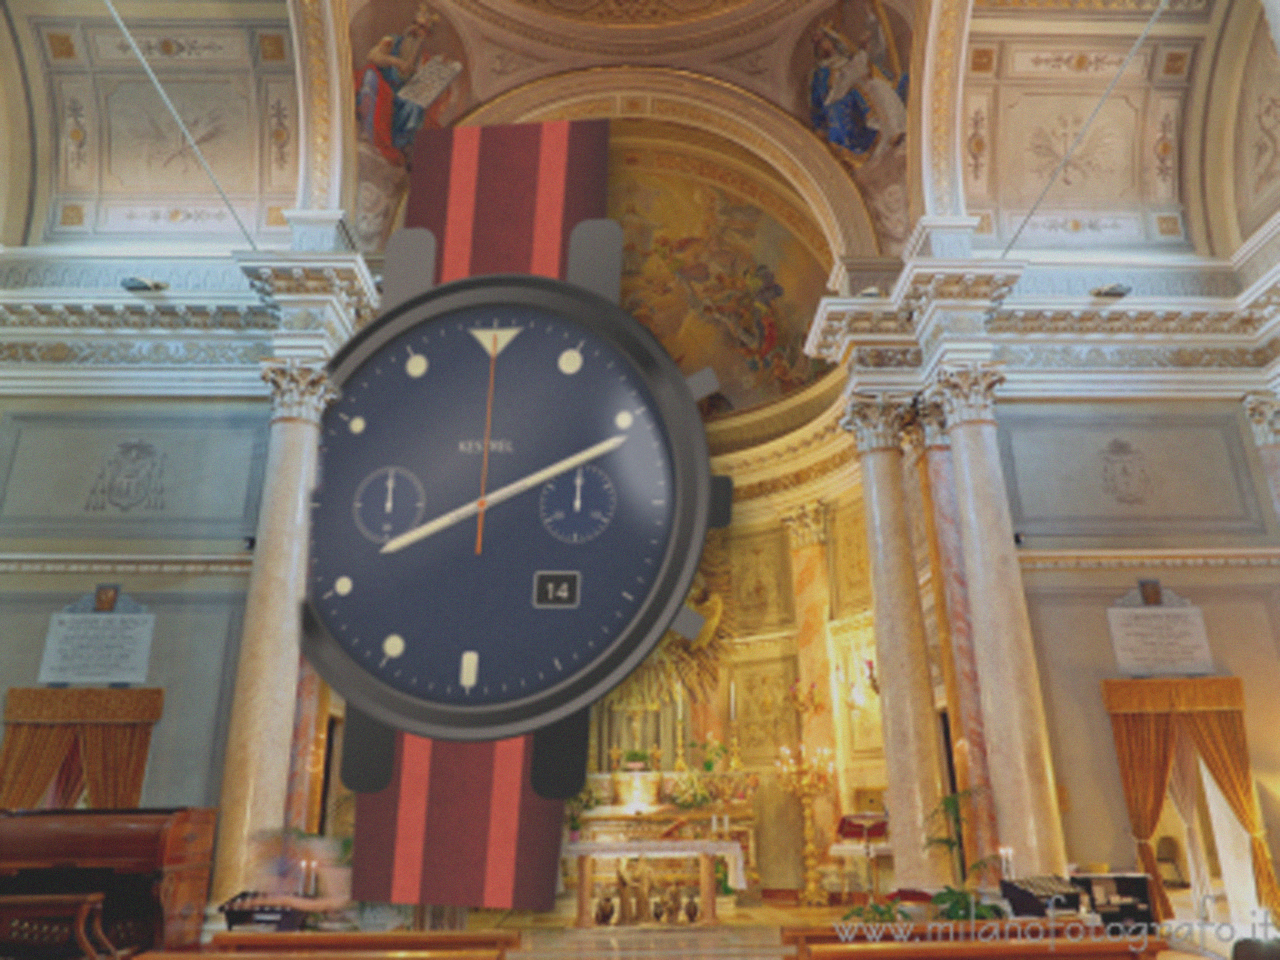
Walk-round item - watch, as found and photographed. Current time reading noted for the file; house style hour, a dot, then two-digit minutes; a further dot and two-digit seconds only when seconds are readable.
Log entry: 8.11
